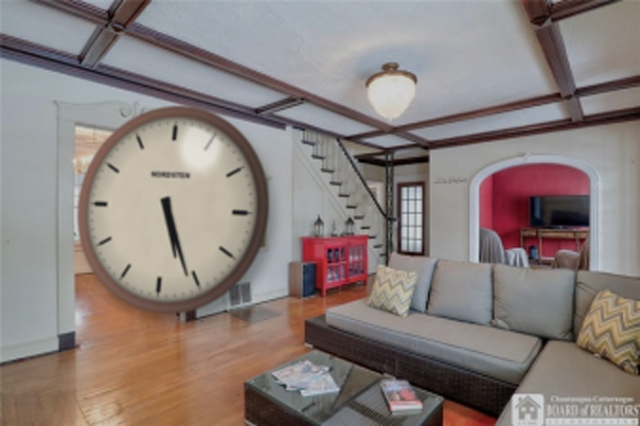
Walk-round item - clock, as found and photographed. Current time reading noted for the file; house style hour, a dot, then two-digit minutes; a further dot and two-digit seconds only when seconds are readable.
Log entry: 5.26
